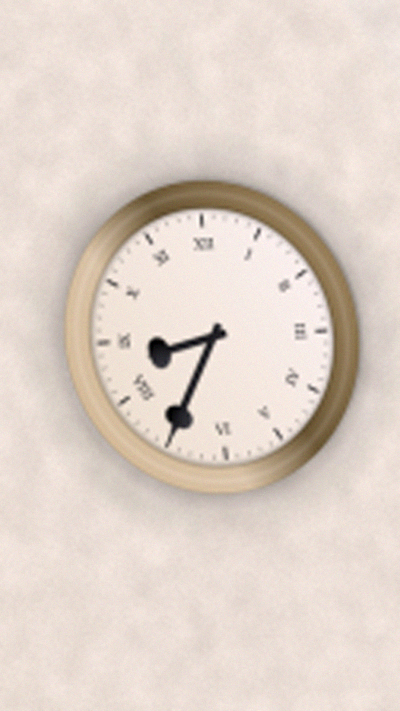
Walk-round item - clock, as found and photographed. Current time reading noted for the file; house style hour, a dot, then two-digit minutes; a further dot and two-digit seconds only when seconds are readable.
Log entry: 8.35
